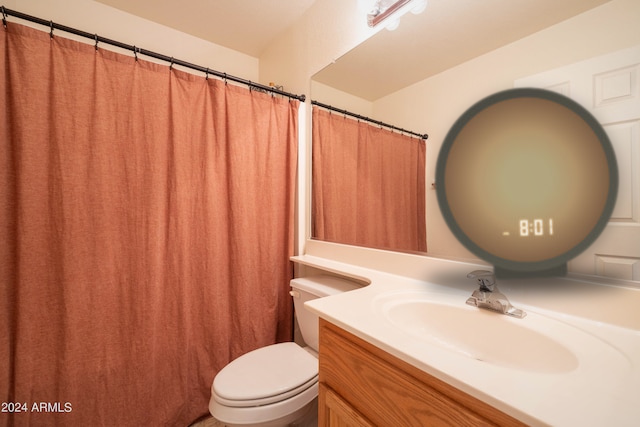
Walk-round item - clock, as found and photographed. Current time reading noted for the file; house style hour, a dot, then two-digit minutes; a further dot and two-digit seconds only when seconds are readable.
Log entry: 8.01
